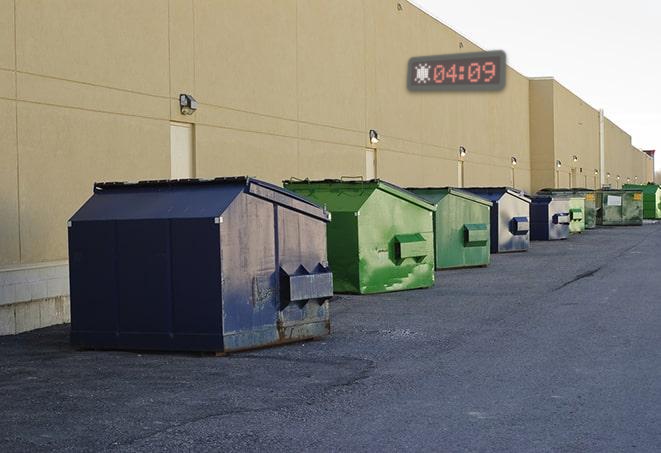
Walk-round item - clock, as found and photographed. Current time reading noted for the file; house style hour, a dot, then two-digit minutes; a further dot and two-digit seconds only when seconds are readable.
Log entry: 4.09
